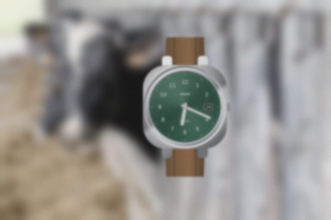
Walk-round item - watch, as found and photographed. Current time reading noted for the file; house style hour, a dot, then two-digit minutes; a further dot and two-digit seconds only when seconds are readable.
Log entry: 6.19
